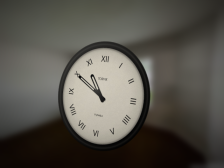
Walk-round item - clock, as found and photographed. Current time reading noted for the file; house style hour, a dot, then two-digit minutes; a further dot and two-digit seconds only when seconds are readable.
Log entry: 10.50
